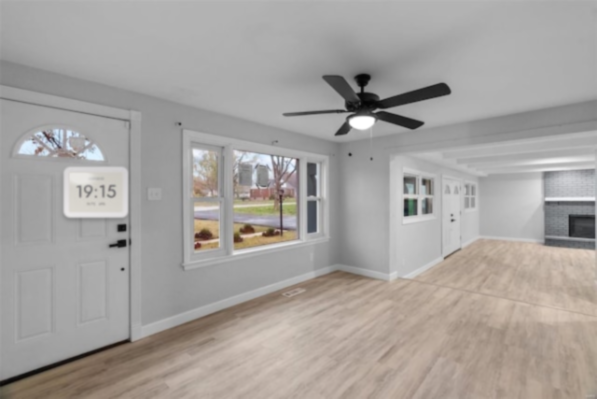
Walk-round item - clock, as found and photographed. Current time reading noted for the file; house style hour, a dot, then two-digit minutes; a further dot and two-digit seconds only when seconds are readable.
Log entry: 19.15
